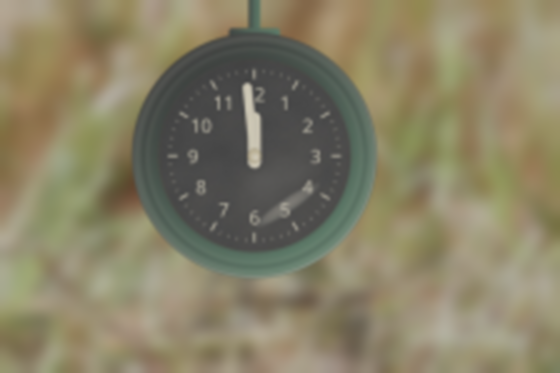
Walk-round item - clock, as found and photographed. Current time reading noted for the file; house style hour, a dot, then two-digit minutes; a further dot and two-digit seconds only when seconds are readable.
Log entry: 11.59
